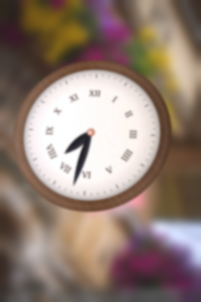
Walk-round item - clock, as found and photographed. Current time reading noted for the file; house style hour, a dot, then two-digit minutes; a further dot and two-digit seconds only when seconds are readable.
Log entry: 7.32
